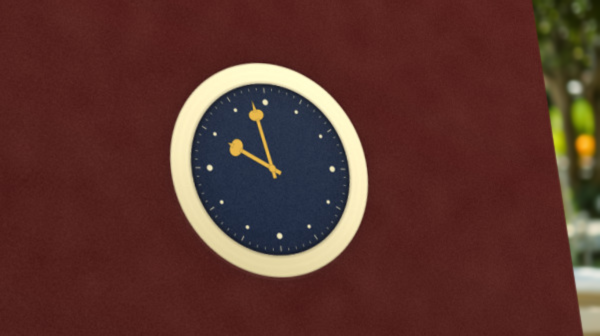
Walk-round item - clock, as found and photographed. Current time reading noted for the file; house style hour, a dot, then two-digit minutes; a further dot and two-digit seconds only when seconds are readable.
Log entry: 9.58
